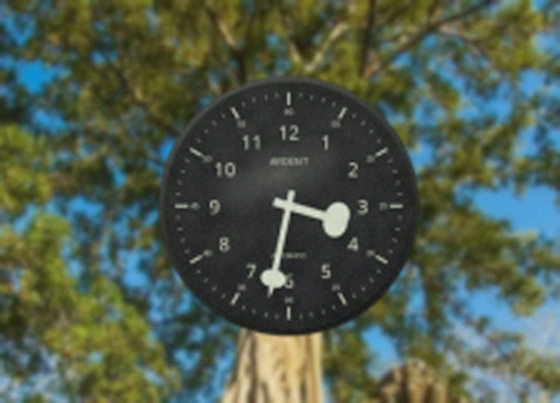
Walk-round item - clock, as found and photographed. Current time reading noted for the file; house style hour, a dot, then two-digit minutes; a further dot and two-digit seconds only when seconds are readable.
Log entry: 3.32
